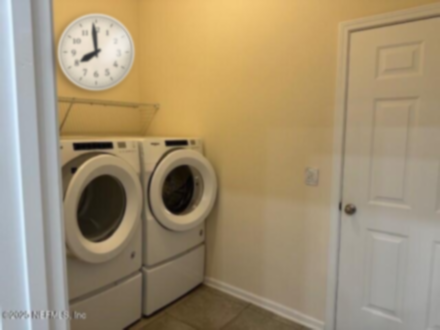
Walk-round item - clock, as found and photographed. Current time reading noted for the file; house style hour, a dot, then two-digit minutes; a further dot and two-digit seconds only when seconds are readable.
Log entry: 7.59
